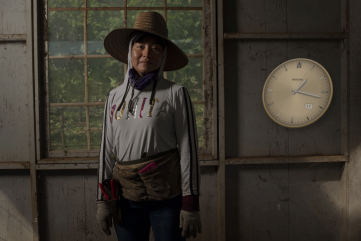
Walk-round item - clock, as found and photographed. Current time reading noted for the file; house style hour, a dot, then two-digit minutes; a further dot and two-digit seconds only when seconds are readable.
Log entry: 1.17
